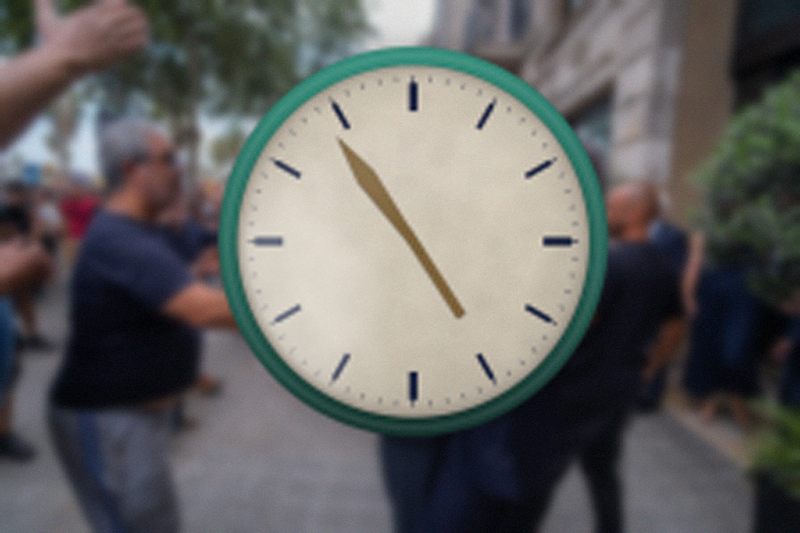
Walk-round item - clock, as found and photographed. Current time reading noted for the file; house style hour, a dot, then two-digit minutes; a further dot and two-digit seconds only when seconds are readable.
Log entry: 4.54
